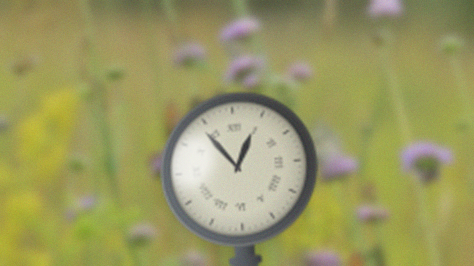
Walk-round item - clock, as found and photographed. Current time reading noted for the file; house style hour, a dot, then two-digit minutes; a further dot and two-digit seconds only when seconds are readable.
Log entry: 12.54
